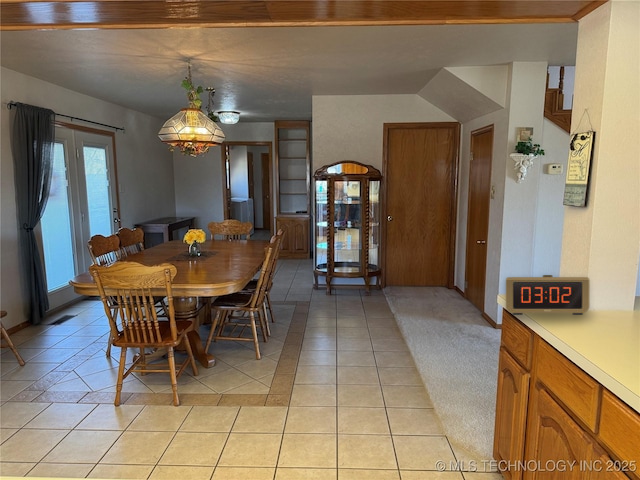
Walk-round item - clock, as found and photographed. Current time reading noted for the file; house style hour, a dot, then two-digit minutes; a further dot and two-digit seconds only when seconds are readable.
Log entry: 3.02
